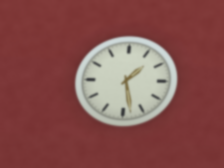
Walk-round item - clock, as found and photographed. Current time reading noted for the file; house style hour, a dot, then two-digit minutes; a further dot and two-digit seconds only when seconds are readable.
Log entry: 1.28
